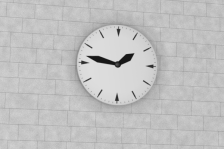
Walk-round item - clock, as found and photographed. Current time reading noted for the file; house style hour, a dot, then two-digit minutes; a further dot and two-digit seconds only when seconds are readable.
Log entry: 1.47
